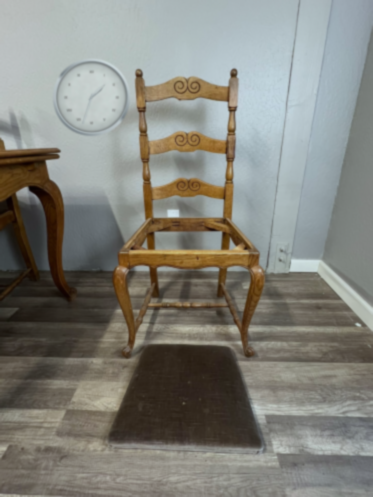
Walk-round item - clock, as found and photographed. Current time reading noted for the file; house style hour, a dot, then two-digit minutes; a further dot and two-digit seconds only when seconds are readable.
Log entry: 1.33
